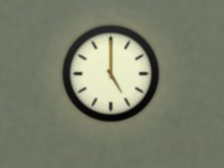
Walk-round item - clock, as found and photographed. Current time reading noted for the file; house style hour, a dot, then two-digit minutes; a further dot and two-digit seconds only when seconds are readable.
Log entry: 5.00
